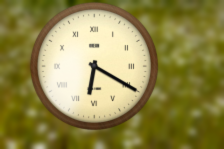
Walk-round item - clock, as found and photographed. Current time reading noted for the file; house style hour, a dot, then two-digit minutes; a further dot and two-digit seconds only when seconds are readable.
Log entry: 6.20
